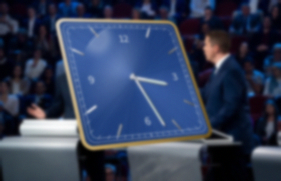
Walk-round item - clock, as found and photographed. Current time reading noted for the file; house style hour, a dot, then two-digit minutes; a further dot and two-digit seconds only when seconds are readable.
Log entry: 3.27
